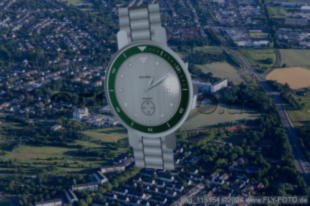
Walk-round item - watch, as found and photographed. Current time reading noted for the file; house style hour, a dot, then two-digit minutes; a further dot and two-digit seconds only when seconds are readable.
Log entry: 1.10
